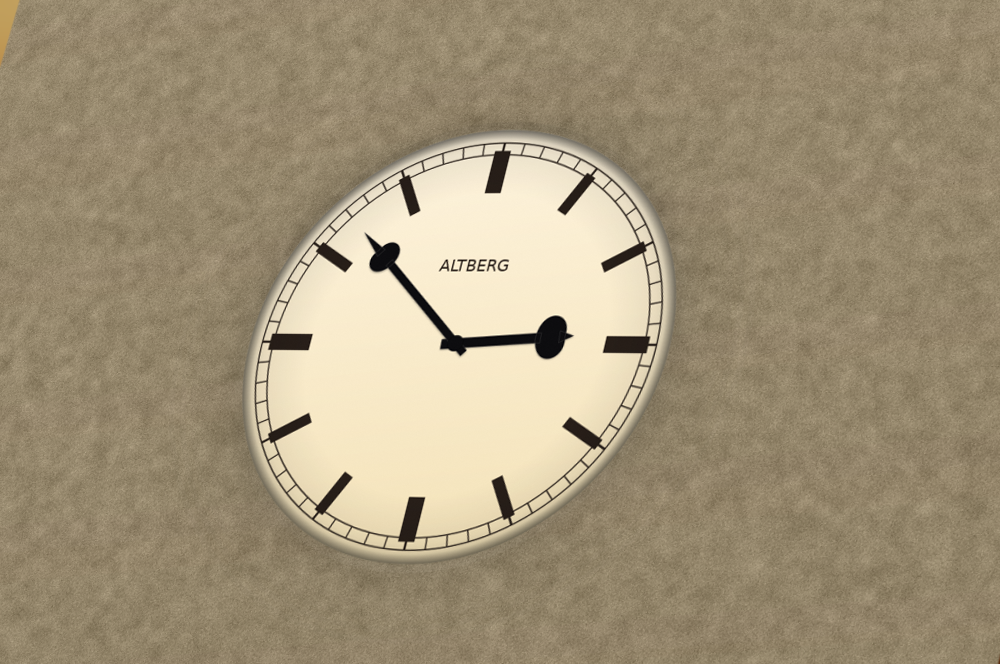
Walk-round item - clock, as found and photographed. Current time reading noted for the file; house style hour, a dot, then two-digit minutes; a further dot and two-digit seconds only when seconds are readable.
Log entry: 2.52
